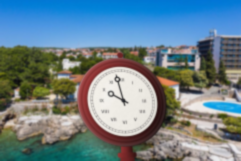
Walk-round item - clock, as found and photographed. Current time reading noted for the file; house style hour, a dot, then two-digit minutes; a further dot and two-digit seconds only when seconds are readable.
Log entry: 9.58
